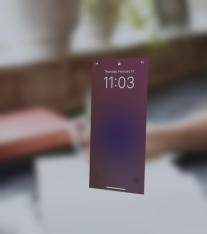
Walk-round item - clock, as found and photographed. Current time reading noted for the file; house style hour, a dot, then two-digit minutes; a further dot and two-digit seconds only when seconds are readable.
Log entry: 11.03
